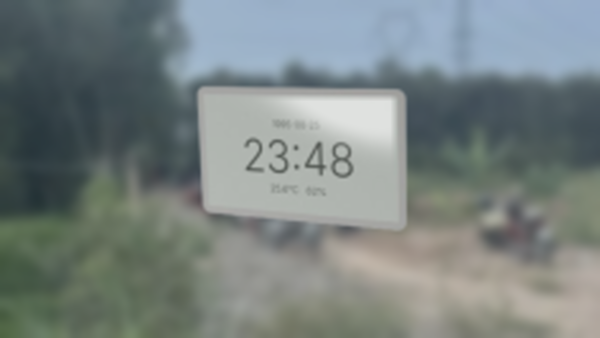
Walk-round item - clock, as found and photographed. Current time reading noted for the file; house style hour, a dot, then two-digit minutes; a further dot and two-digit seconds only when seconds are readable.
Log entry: 23.48
